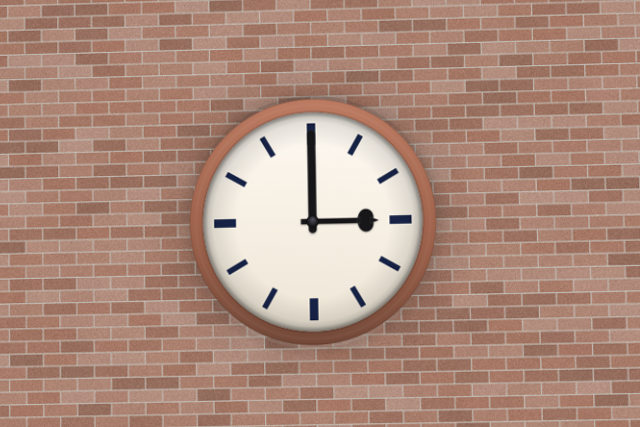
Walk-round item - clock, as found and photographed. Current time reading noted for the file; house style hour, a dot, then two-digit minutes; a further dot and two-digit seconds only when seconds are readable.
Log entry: 3.00
